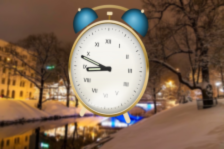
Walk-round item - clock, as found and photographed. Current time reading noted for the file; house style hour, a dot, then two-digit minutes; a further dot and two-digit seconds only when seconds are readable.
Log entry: 8.48
